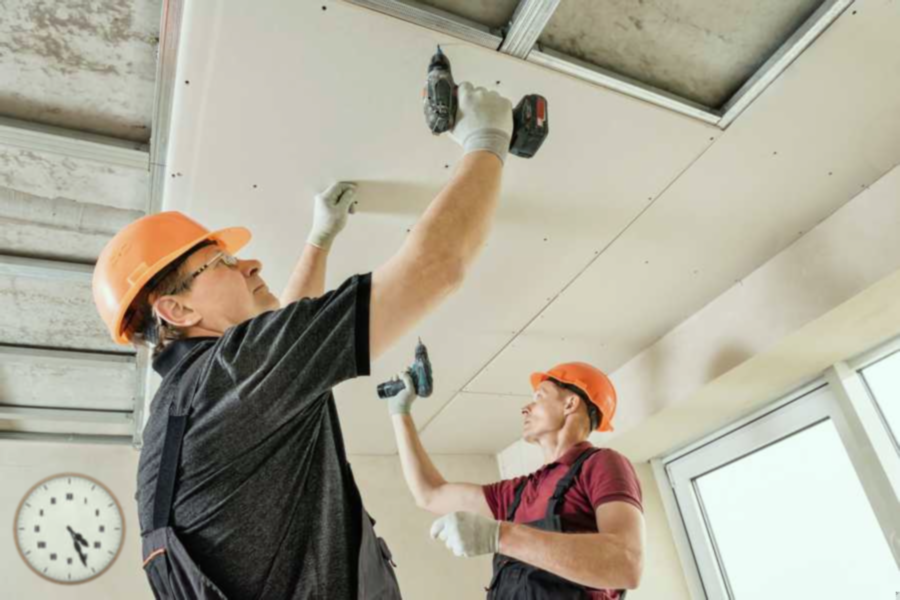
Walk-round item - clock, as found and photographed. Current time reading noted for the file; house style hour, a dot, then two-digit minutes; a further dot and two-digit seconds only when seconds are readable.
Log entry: 4.26
